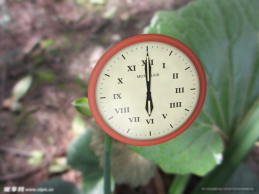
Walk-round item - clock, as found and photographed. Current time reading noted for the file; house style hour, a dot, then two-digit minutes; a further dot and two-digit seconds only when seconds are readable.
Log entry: 6.00
